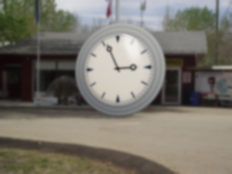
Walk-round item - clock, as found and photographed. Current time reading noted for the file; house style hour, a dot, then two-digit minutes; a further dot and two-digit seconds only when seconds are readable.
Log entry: 2.56
